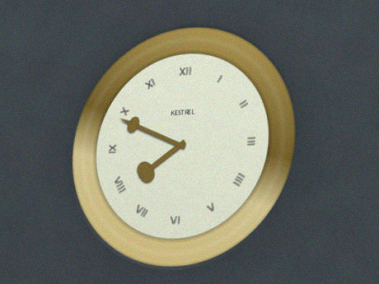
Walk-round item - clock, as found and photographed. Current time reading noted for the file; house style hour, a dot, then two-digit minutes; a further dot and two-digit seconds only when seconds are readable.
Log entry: 7.49
